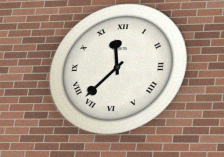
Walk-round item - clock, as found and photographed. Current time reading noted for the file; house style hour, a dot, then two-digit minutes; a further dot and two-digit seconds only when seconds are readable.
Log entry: 11.37
